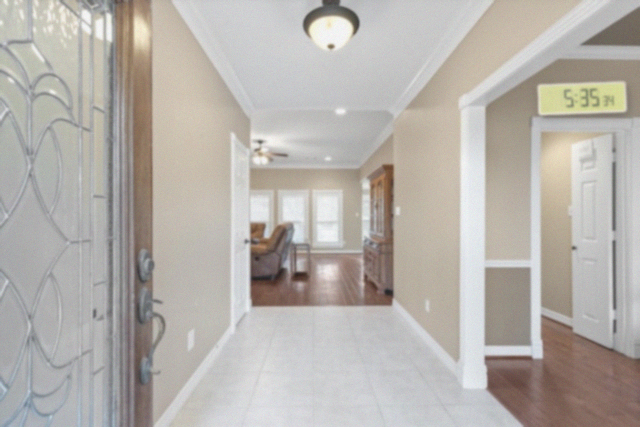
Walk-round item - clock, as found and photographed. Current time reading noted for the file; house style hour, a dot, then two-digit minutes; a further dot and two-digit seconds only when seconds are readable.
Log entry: 5.35
